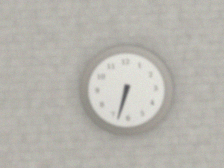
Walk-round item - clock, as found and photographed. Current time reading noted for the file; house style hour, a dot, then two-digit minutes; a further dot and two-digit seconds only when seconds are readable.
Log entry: 6.33
